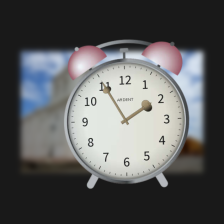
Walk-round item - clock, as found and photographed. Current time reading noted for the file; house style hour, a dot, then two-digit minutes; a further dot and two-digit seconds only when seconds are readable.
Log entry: 1.55
